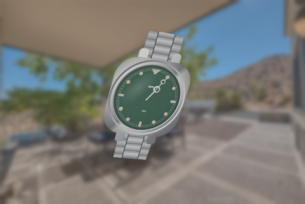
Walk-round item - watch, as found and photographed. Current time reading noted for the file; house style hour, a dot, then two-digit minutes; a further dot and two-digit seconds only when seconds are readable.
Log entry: 1.05
